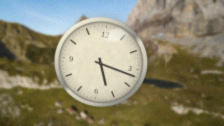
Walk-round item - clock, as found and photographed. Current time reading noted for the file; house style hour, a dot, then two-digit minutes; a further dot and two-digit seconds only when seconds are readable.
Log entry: 5.17
